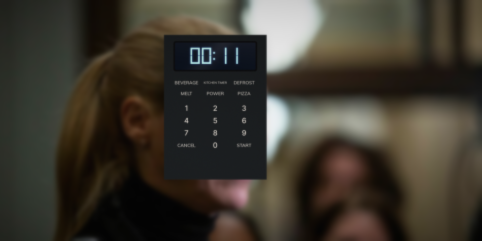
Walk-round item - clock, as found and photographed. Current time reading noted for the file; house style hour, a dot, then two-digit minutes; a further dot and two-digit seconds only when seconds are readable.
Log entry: 0.11
